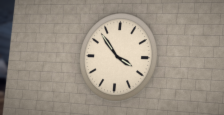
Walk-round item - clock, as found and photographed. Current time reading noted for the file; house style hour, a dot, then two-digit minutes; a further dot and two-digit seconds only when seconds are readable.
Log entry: 3.53
